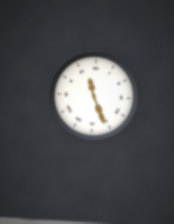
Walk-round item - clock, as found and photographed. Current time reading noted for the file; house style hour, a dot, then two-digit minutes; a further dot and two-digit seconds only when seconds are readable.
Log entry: 11.26
